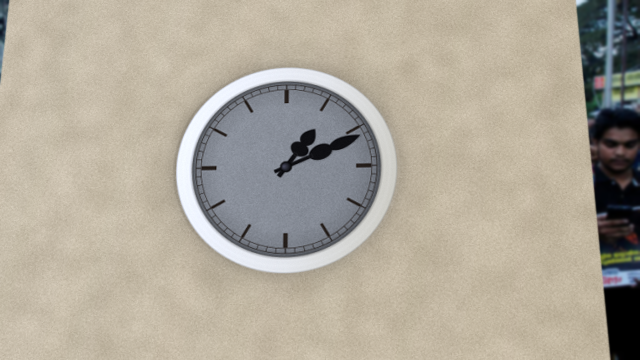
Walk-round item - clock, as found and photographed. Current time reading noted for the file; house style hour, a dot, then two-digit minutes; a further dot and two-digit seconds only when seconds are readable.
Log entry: 1.11
